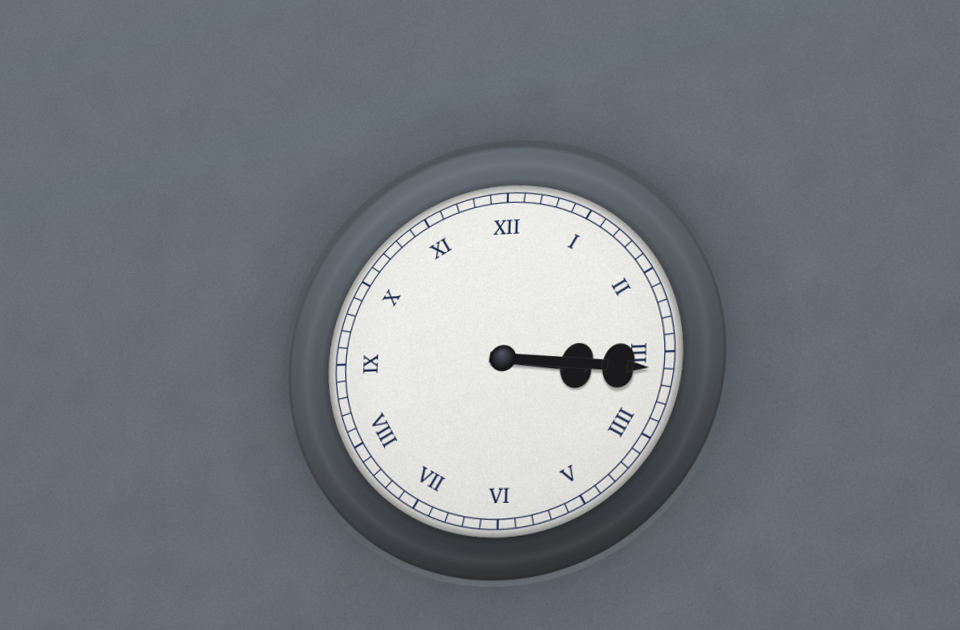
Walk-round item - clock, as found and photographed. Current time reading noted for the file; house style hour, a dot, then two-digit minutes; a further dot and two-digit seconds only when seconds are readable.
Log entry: 3.16
